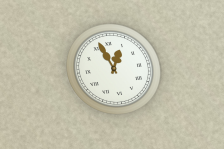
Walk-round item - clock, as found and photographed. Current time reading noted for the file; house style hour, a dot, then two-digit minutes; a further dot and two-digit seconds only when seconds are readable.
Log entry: 12.57
